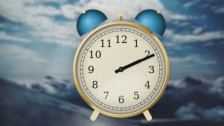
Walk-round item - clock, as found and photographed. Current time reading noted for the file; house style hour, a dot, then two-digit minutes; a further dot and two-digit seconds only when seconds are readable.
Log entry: 2.11
